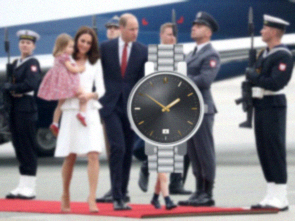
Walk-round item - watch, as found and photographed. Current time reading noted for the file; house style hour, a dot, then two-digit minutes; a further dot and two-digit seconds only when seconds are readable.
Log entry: 1.51
